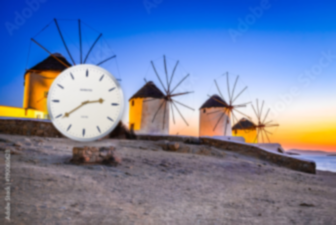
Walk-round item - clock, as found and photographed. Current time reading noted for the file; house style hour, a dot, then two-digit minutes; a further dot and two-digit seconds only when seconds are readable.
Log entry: 2.39
